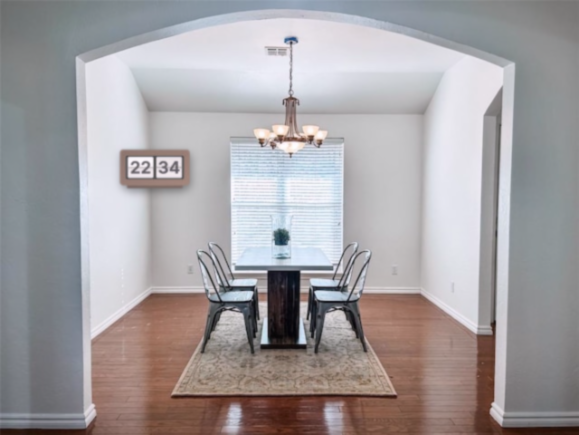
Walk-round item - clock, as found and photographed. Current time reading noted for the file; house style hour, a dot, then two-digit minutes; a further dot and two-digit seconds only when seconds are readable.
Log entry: 22.34
